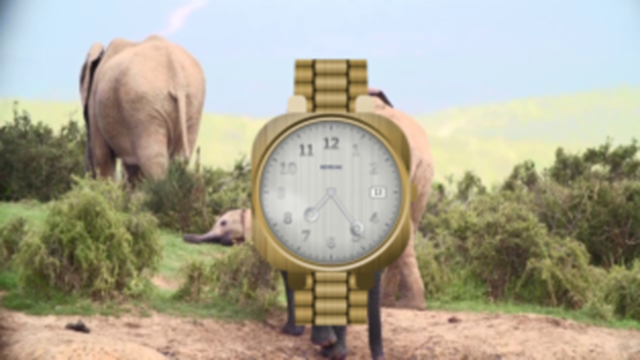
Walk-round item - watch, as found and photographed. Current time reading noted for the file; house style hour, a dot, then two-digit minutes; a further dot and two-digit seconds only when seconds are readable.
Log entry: 7.24
